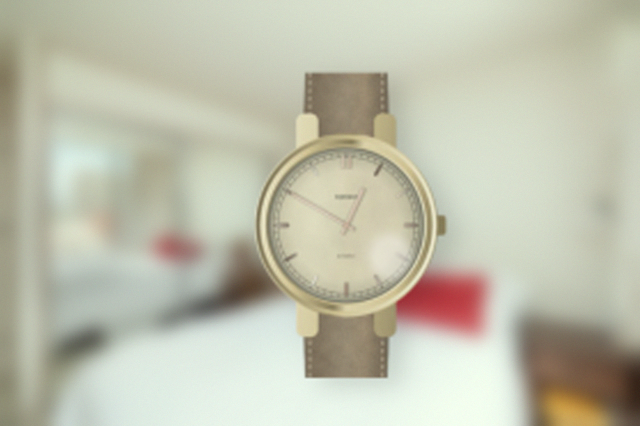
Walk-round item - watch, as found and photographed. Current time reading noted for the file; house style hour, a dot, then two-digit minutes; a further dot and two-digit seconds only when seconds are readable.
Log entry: 12.50
